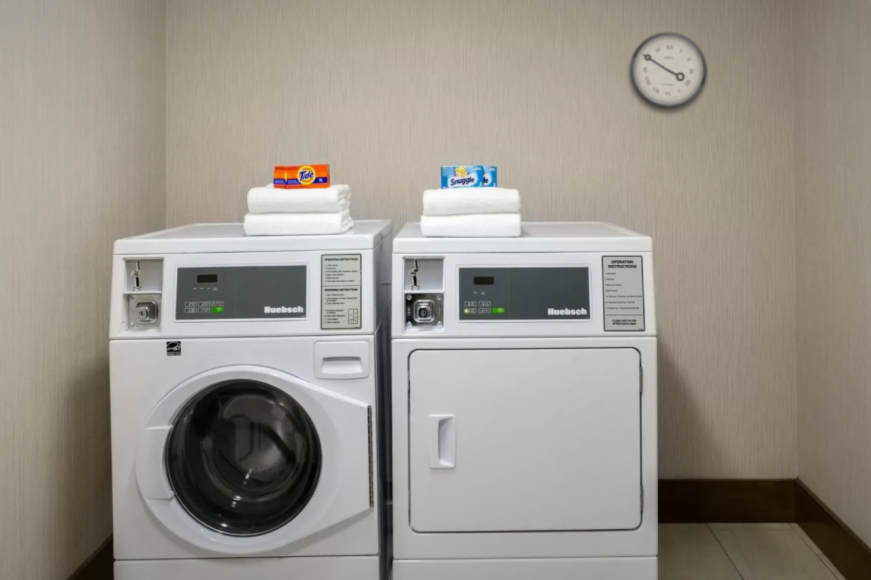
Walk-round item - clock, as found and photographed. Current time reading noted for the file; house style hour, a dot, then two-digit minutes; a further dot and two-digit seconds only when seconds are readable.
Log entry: 3.50
